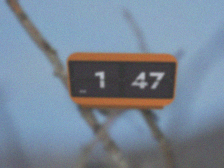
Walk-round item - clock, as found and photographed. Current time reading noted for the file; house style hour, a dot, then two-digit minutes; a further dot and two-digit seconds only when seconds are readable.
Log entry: 1.47
